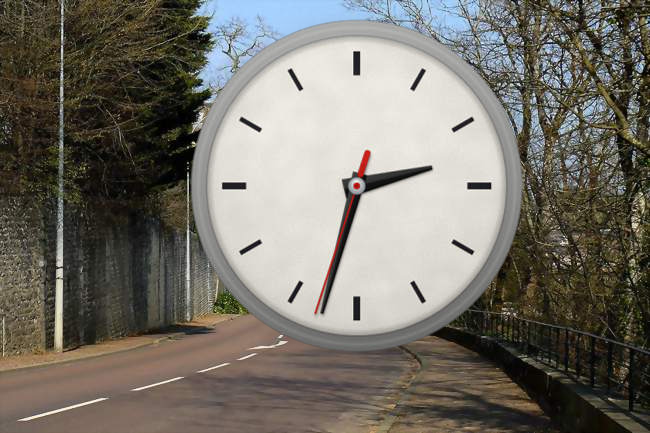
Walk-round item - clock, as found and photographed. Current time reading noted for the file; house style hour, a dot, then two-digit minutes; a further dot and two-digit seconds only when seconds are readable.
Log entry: 2.32.33
